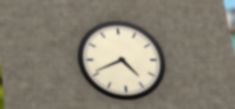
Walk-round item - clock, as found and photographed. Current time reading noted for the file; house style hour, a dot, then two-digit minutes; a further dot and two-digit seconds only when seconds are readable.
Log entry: 4.41
